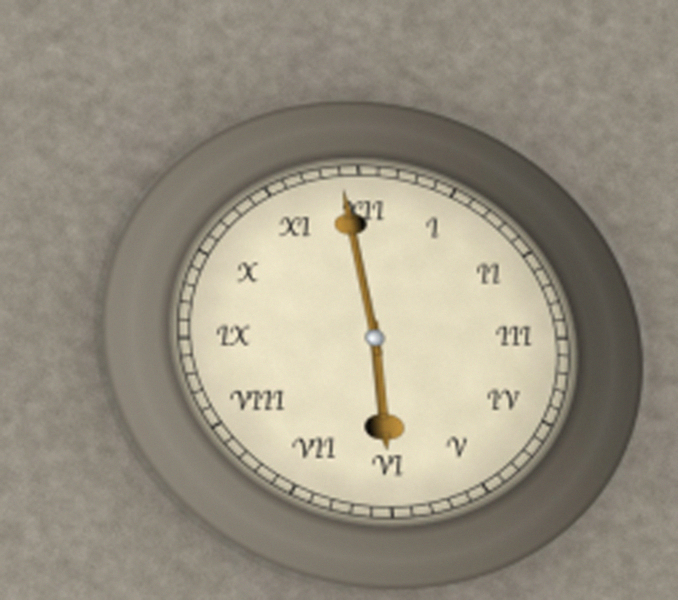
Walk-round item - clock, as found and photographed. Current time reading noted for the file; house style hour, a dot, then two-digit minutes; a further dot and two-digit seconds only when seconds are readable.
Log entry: 5.59
